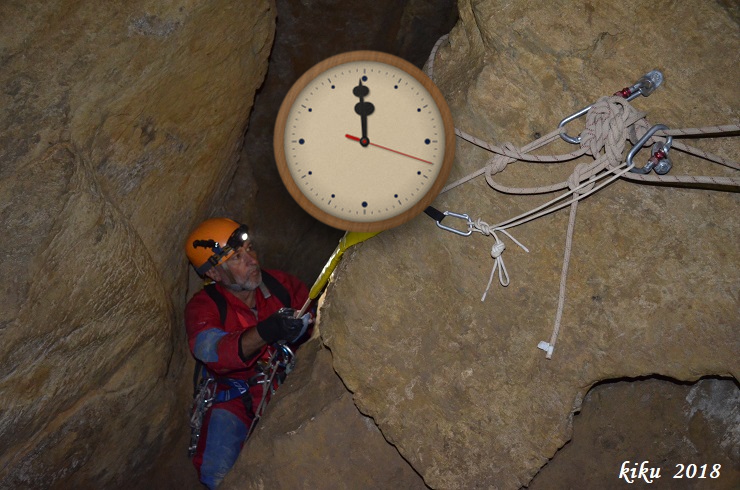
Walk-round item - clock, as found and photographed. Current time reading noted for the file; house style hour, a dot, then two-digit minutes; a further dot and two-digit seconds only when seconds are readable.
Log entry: 11.59.18
